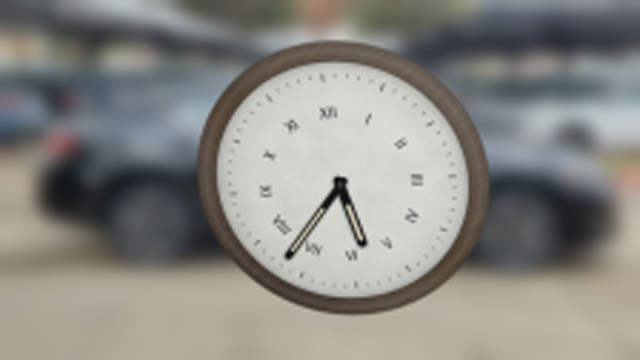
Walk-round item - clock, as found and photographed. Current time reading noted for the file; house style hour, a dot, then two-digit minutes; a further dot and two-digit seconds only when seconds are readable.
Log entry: 5.37
